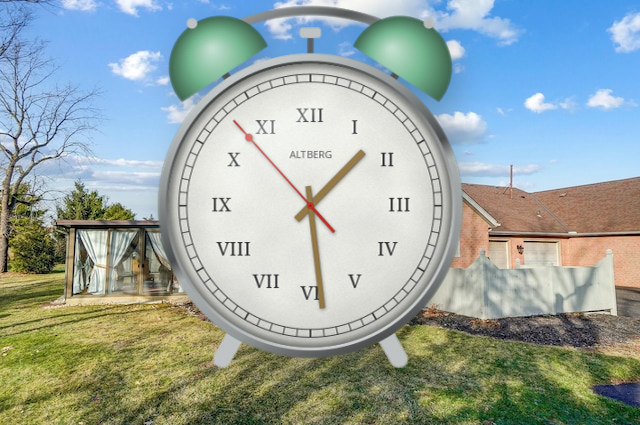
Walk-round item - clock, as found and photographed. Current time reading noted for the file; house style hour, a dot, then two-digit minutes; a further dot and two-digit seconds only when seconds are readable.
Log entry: 1.28.53
